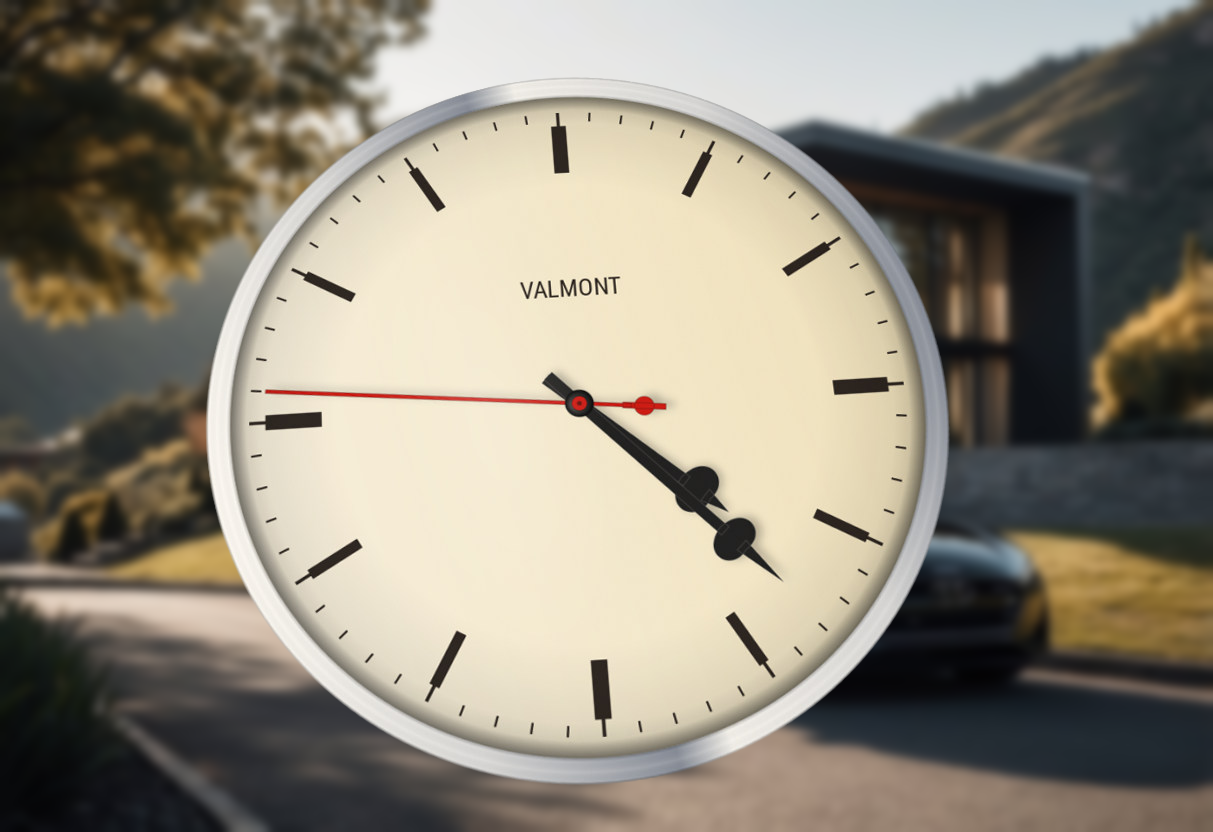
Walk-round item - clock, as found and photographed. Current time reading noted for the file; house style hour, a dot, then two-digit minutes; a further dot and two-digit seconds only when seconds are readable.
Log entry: 4.22.46
